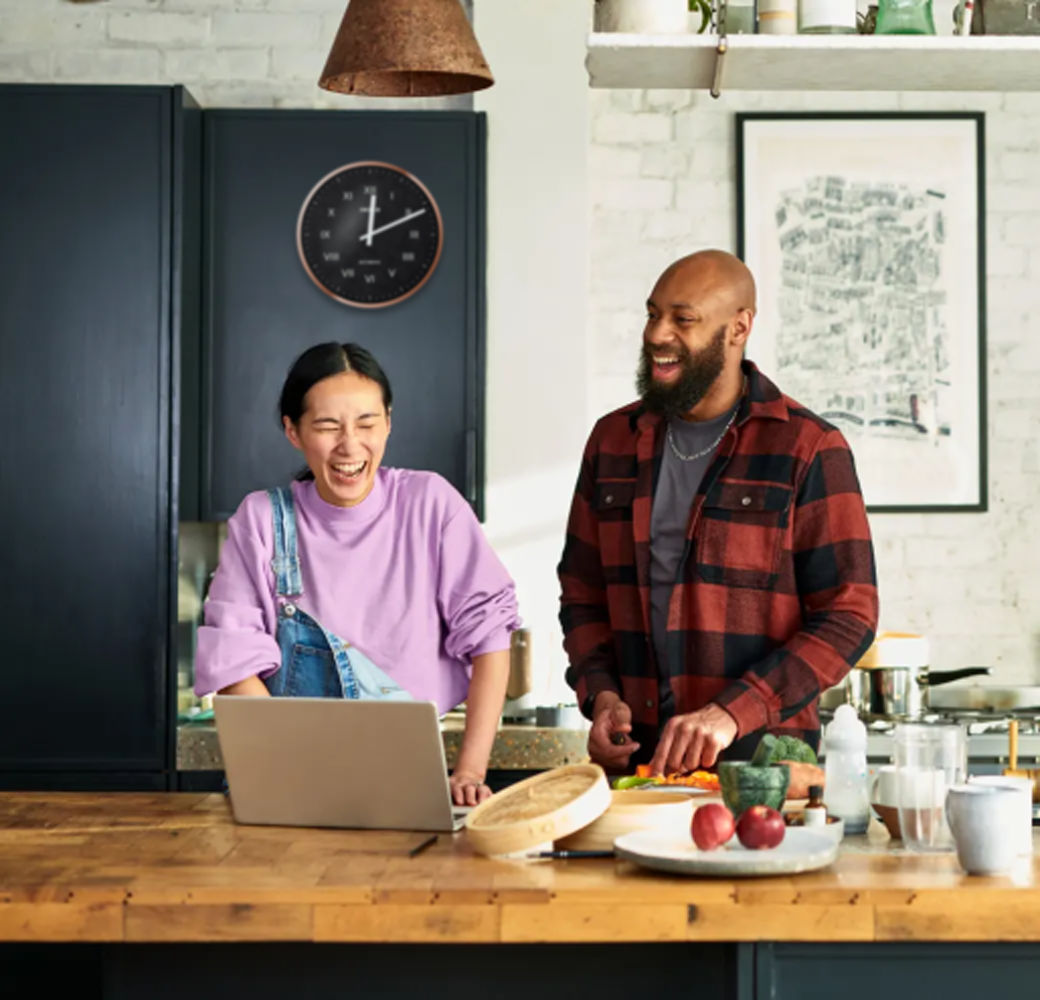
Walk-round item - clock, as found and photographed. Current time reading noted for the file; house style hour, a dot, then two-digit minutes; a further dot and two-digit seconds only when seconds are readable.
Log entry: 12.11
